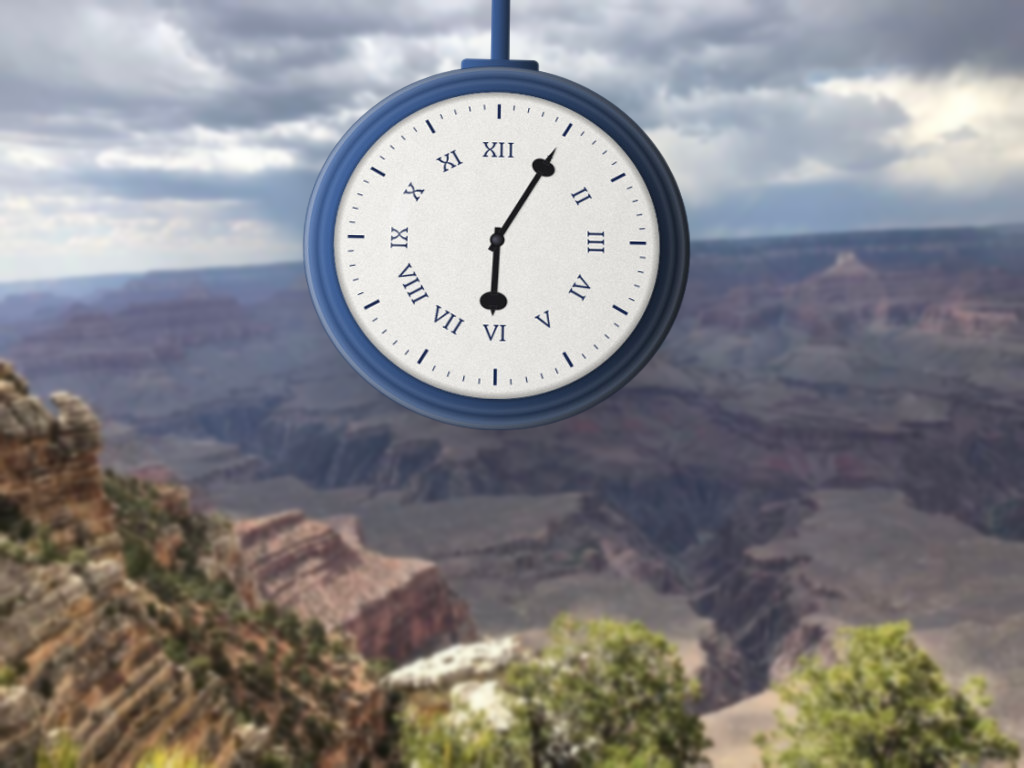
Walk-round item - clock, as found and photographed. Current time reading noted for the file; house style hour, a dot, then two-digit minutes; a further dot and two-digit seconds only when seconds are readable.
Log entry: 6.05
